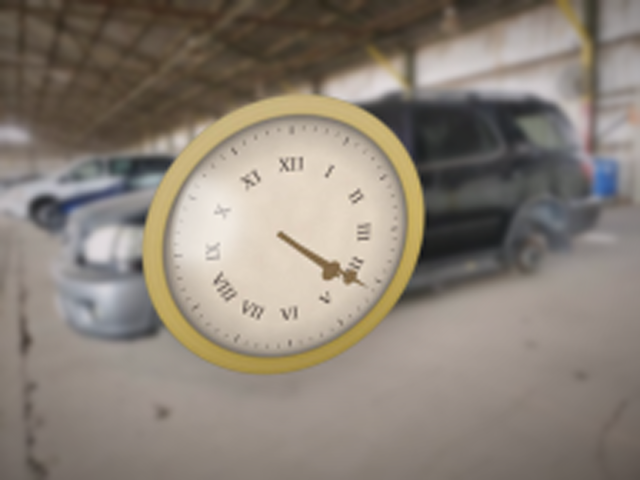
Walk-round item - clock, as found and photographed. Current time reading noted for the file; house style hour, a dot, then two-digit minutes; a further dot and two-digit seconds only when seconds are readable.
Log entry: 4.21
